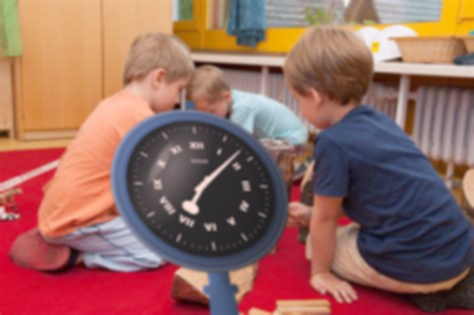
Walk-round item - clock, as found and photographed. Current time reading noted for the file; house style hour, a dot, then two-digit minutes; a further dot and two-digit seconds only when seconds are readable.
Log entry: 7.08
